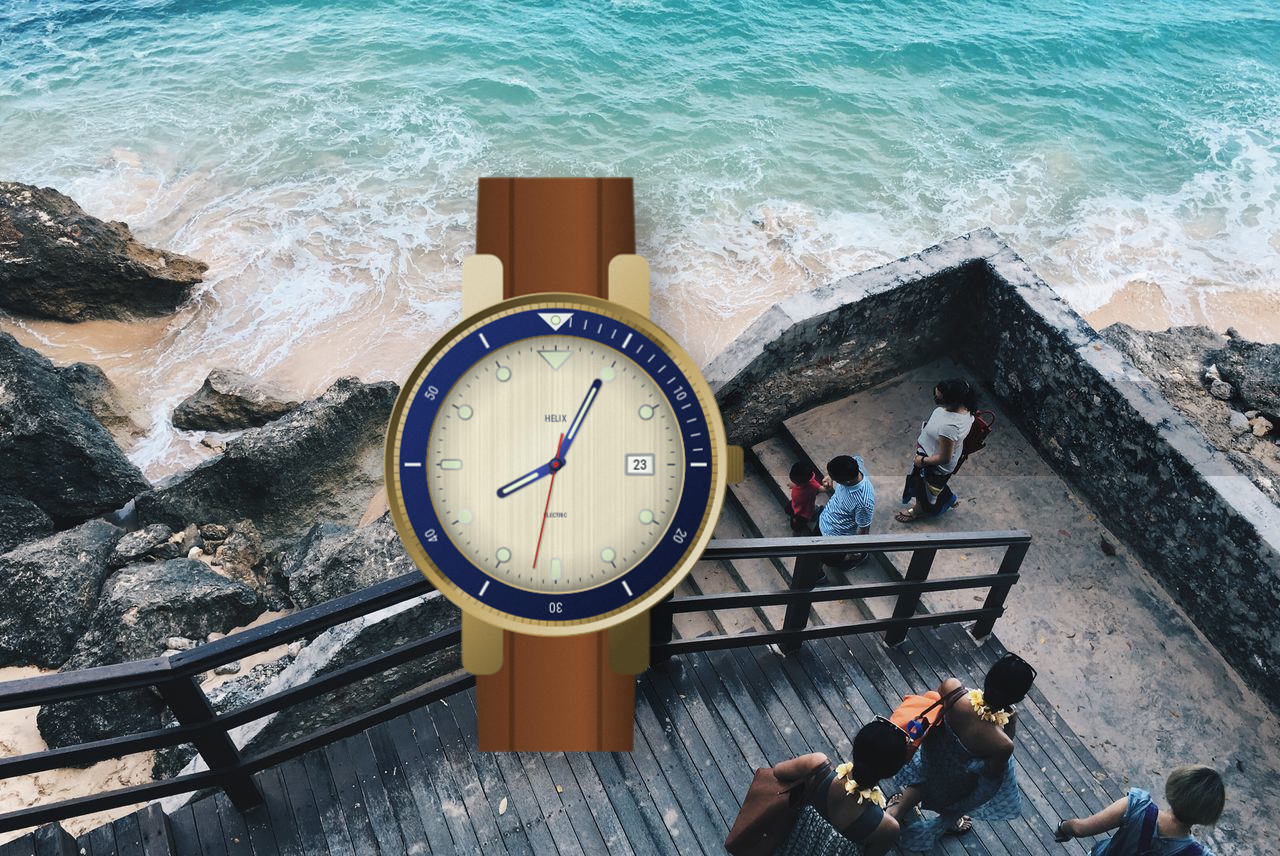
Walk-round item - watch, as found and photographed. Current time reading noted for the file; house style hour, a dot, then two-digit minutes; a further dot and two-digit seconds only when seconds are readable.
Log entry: 8.04.32
